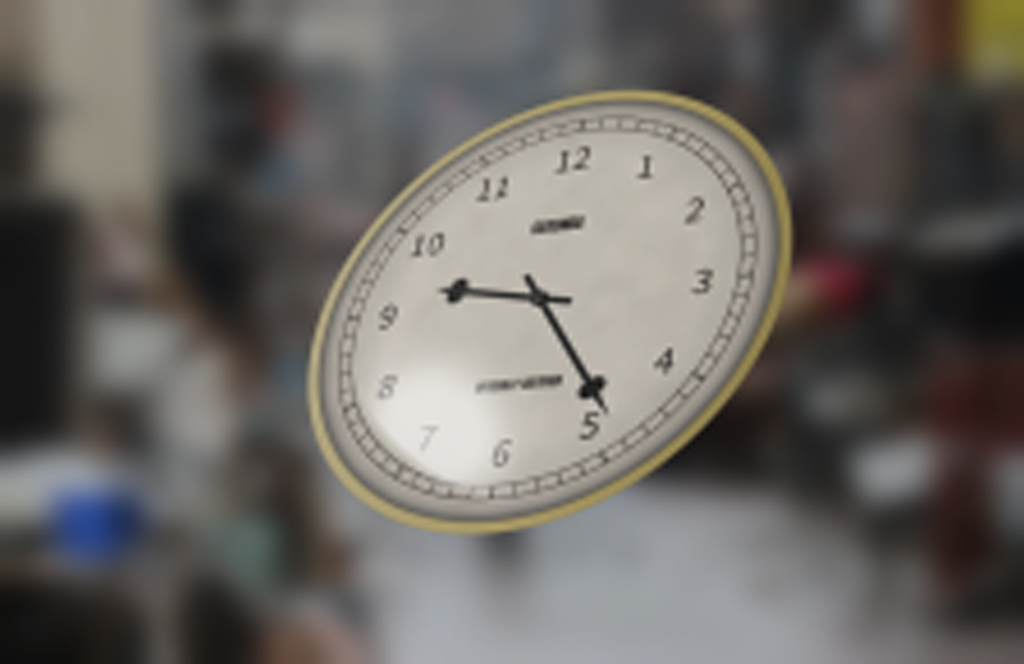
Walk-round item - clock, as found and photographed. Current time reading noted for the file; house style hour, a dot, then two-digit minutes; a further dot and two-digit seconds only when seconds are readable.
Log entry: 9.24
